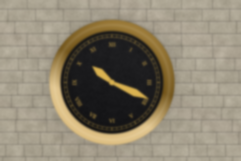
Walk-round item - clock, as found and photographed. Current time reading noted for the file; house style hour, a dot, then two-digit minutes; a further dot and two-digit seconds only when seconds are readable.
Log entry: 10.19
